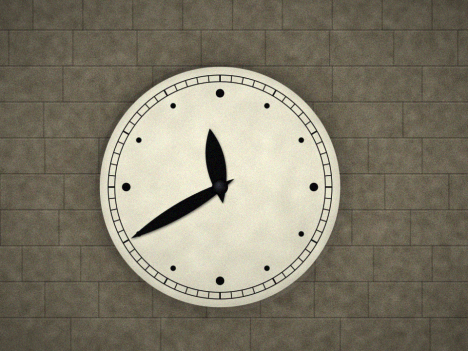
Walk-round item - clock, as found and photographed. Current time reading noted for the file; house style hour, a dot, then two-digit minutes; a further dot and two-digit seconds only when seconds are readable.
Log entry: 11.40
